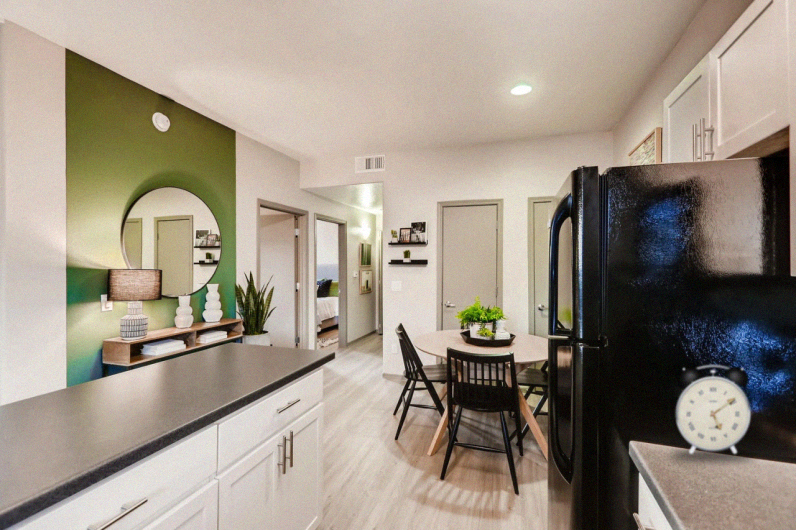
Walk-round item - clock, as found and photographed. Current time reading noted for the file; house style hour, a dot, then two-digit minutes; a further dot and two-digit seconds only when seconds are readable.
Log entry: 5.09
